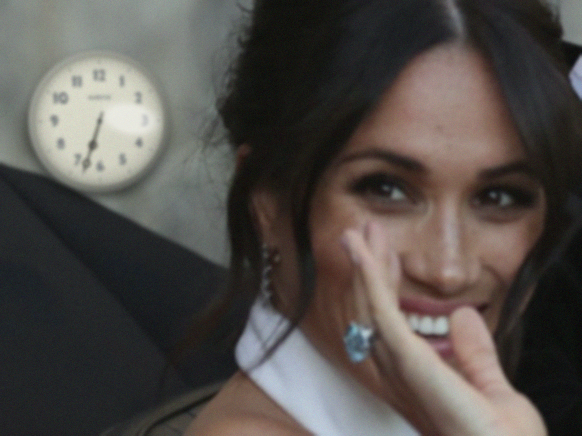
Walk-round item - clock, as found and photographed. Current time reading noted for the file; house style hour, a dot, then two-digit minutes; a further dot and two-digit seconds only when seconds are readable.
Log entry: 6.33
